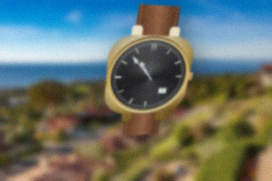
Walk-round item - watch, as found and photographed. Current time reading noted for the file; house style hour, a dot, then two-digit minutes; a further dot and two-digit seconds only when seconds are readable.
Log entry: 10.53
